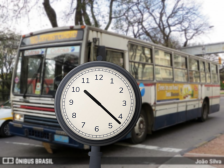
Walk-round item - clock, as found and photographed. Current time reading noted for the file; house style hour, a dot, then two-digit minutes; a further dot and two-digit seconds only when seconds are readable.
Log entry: 10.22
